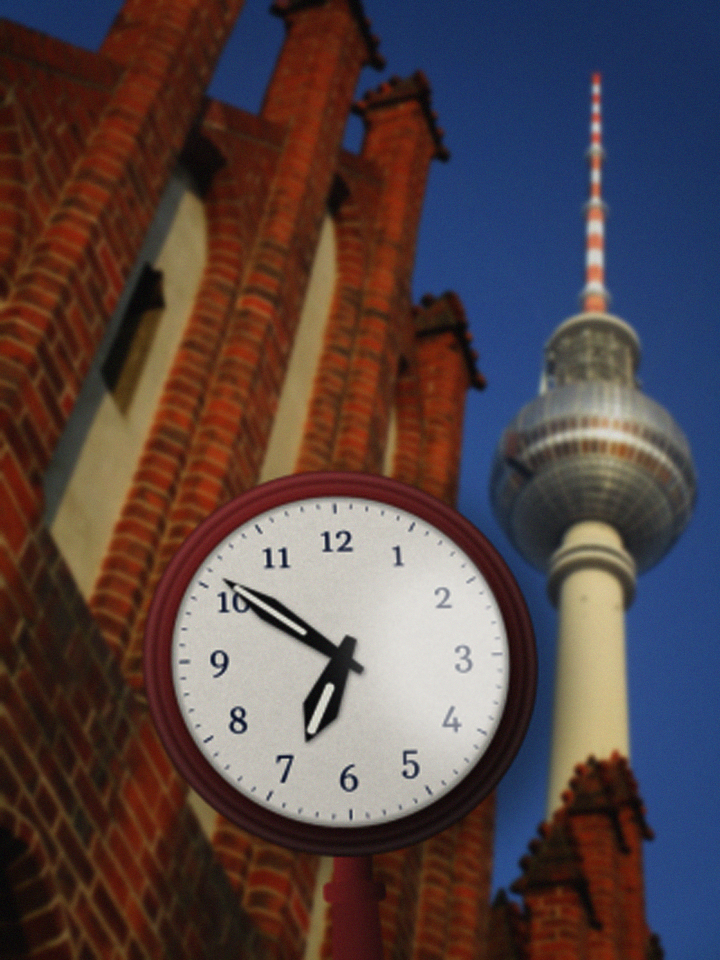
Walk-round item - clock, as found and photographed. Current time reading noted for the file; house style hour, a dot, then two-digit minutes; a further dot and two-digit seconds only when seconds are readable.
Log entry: 6.51
